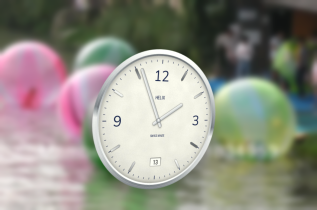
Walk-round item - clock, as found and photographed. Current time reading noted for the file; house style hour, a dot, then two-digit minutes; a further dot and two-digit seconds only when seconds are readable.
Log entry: 1.56
